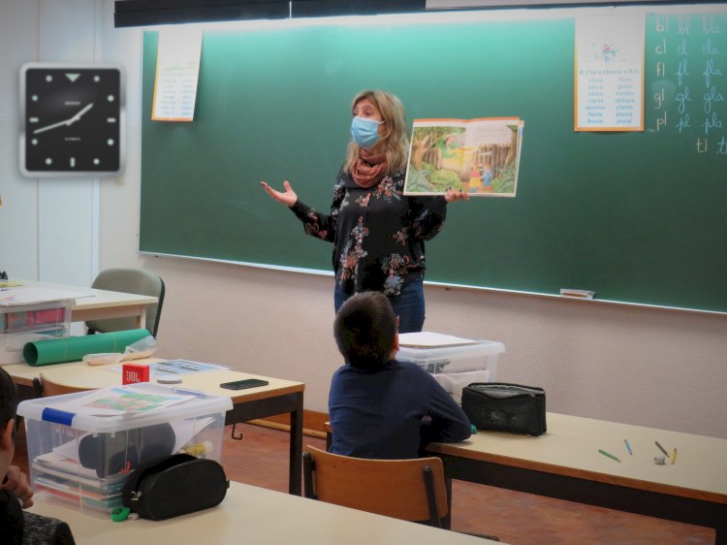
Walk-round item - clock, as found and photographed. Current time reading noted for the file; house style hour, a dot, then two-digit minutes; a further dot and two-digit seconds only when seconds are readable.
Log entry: 1.42
